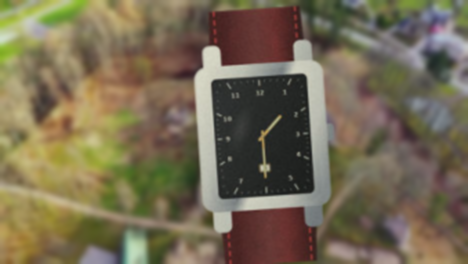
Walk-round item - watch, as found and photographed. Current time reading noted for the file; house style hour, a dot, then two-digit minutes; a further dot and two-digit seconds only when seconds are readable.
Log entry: 1.30
